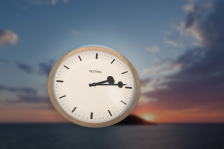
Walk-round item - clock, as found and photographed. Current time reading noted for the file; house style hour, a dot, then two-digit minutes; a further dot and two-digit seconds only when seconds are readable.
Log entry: 2.14
